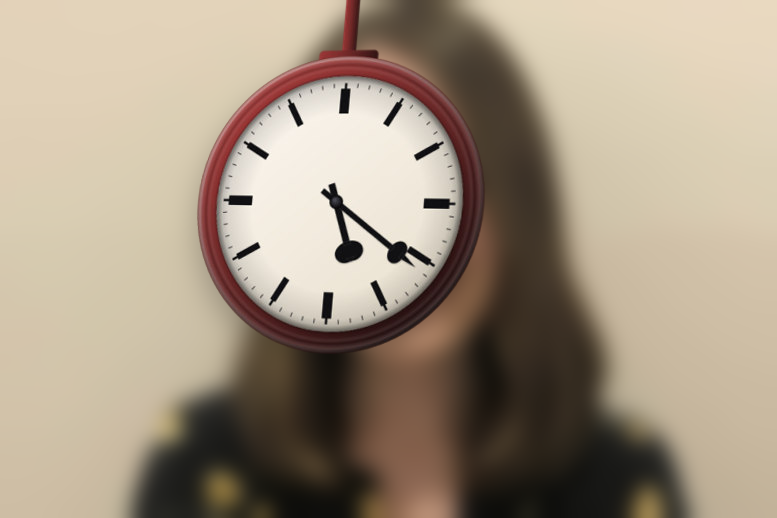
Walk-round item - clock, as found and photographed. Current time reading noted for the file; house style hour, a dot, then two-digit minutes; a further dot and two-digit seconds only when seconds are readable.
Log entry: 5.21
